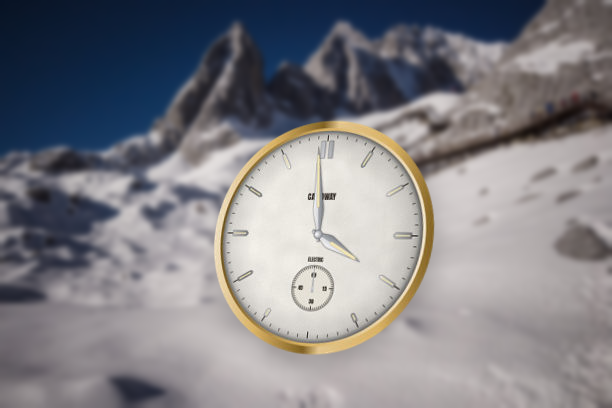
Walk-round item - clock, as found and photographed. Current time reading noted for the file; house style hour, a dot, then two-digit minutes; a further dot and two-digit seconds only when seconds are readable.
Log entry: 3.59
